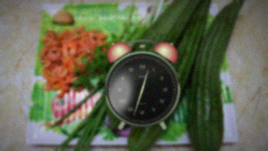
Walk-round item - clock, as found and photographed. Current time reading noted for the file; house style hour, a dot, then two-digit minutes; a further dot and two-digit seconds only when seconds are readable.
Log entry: 12.33
